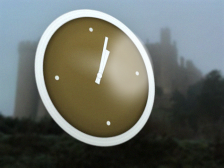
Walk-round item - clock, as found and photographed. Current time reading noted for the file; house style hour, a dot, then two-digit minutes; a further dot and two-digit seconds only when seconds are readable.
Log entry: 1.04
